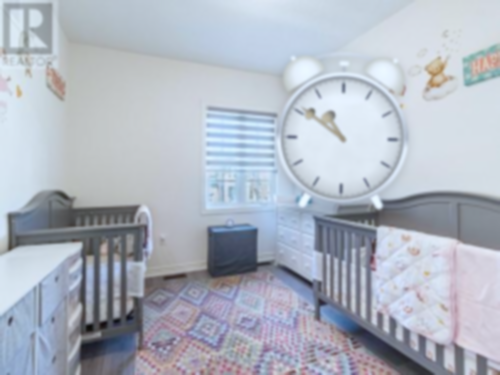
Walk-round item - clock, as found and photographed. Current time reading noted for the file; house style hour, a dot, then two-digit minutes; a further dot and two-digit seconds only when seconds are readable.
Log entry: 10.51
